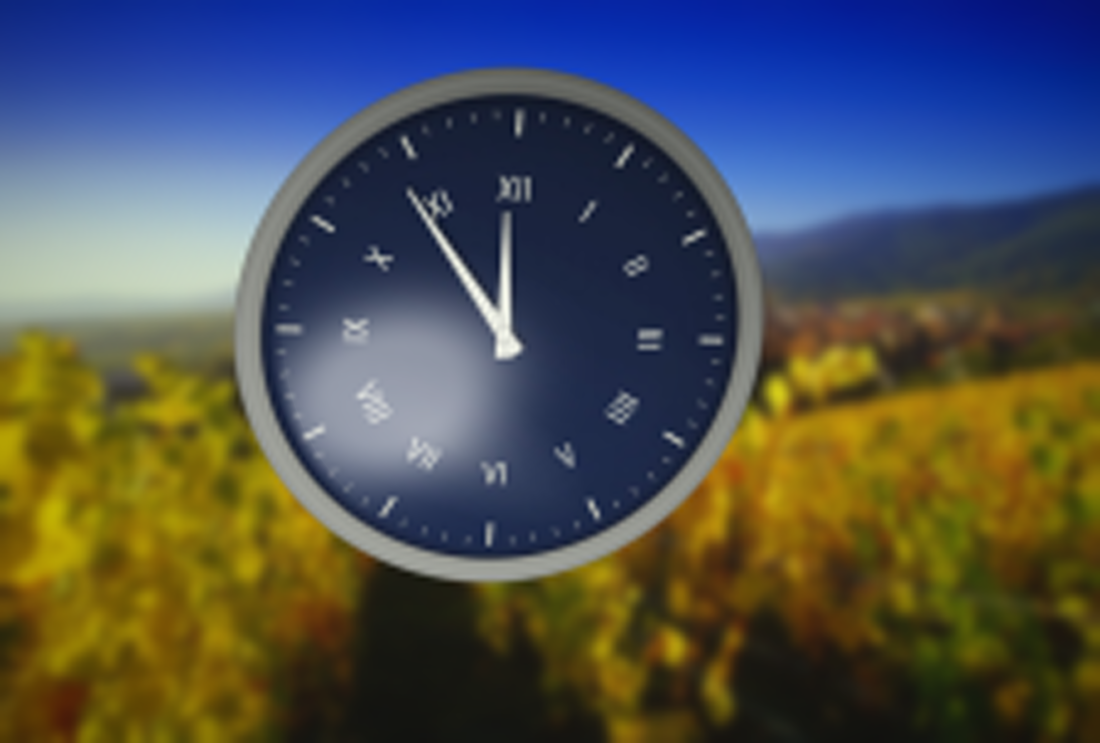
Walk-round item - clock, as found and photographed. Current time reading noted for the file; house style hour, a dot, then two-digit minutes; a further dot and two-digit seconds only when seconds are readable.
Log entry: 11.54
